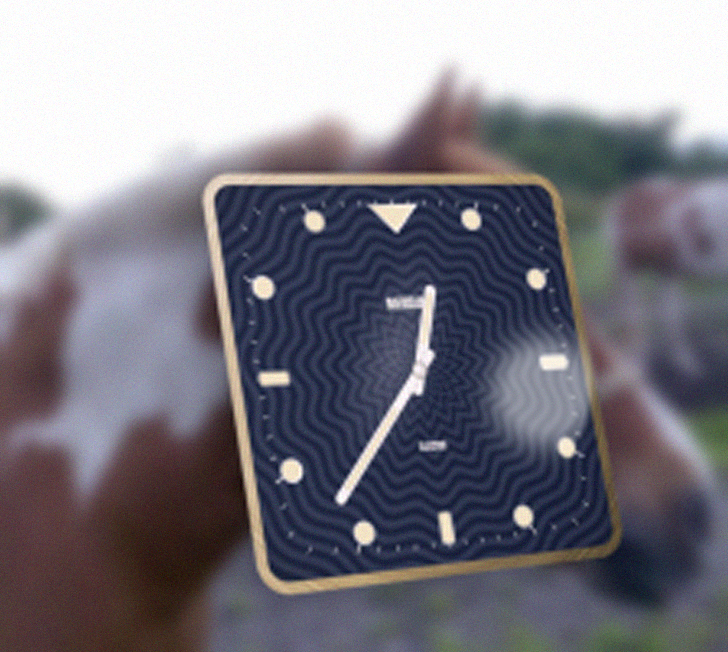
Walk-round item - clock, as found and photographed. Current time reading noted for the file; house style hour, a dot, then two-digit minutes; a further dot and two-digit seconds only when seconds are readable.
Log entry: 12.37
